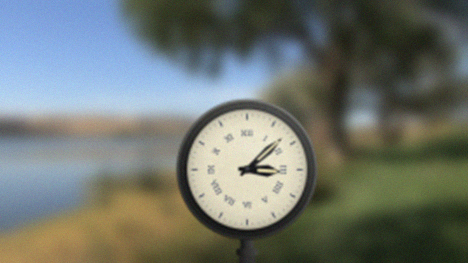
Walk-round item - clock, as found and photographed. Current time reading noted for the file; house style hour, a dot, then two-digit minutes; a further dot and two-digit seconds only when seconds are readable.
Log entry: 3.08
